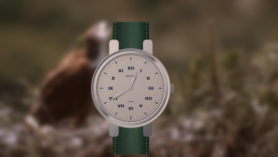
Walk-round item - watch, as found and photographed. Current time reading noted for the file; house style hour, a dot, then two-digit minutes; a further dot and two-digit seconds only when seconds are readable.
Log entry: 12.40
